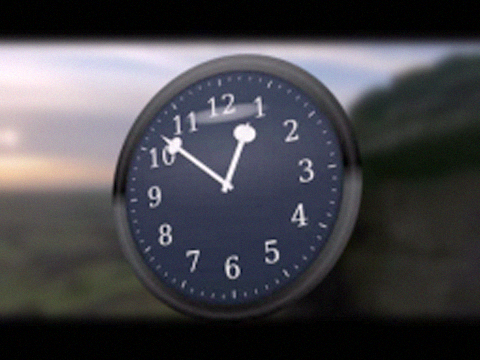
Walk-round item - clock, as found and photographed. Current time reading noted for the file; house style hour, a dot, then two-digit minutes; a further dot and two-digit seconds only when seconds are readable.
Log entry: 12.52
